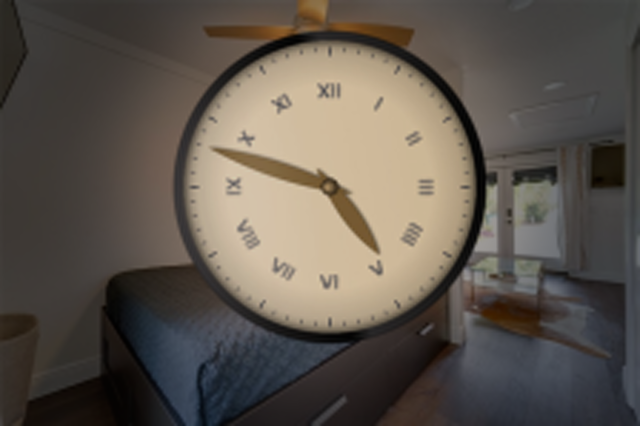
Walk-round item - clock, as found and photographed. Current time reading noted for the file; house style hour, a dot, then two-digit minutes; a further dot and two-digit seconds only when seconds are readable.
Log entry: 4.48
